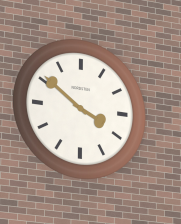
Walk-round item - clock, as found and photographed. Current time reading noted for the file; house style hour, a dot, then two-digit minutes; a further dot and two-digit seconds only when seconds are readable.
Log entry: 3.51
